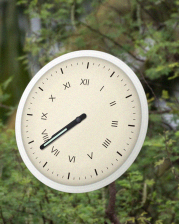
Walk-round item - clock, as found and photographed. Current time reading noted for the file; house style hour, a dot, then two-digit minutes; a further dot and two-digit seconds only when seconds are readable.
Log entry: 7.38
